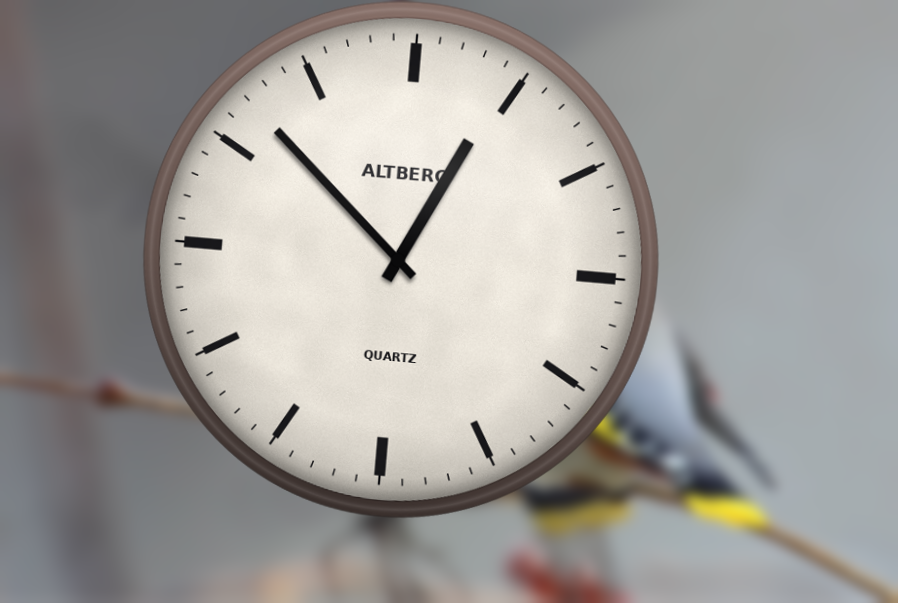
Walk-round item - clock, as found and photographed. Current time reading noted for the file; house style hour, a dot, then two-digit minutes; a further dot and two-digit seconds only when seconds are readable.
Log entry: 12.52
